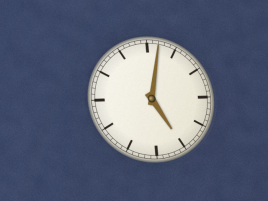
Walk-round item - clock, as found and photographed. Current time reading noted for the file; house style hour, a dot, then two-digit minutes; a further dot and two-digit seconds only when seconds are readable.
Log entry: 5.02
